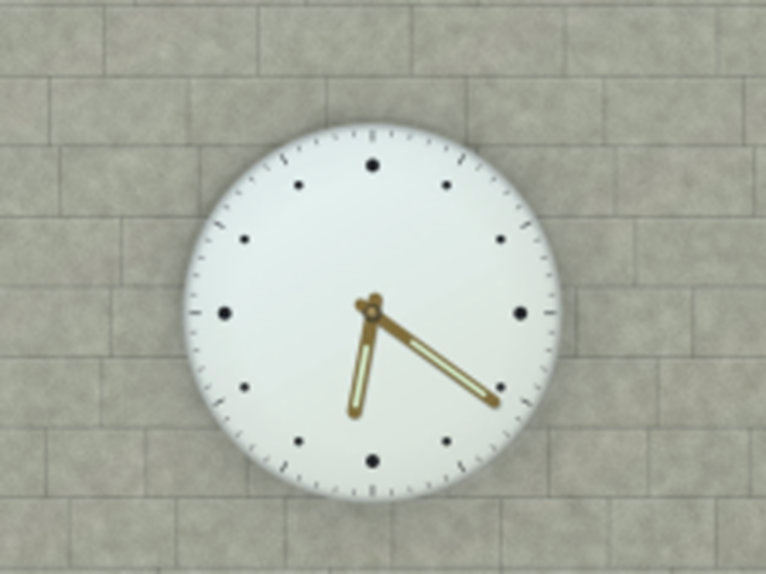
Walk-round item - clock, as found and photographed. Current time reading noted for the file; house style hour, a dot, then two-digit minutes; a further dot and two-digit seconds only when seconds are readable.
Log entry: 6.21
